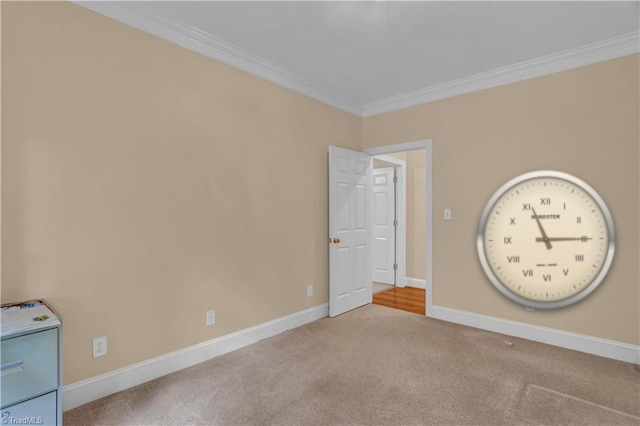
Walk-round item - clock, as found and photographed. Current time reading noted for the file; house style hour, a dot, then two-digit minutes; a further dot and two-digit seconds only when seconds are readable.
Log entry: 11.15
